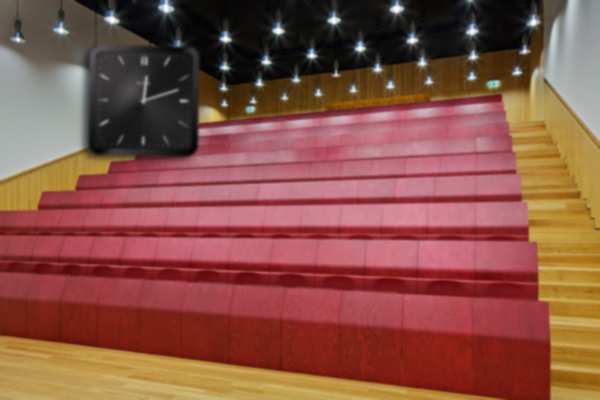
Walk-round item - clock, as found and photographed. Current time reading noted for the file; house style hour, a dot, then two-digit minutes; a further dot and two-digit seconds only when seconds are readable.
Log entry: 12.12
